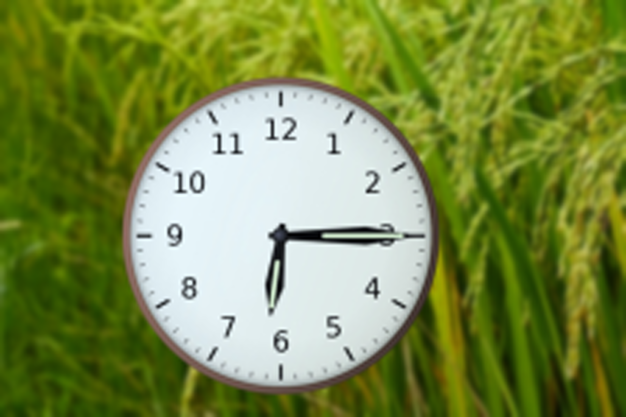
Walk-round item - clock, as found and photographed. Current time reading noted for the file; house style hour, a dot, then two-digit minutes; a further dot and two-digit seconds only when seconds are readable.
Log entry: 6.15
